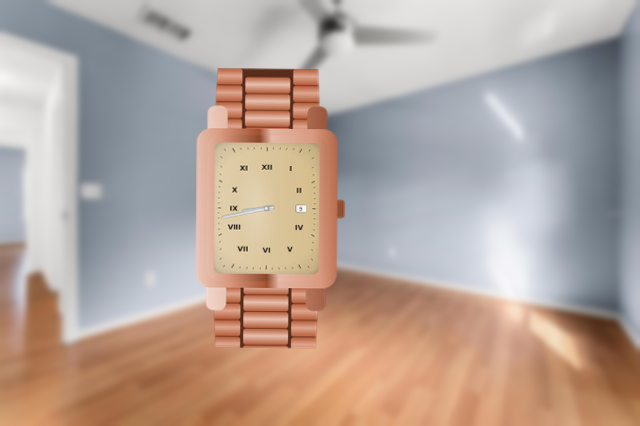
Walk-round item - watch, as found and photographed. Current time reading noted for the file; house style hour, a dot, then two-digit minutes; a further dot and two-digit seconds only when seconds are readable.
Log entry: 8.43
